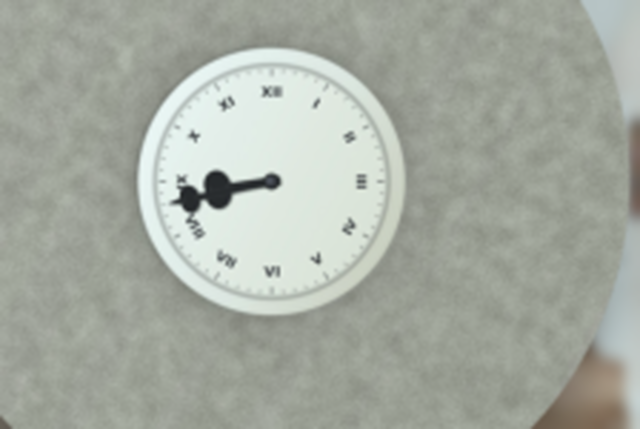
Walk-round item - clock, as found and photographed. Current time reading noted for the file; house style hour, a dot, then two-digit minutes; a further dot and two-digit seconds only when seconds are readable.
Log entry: 8.43
